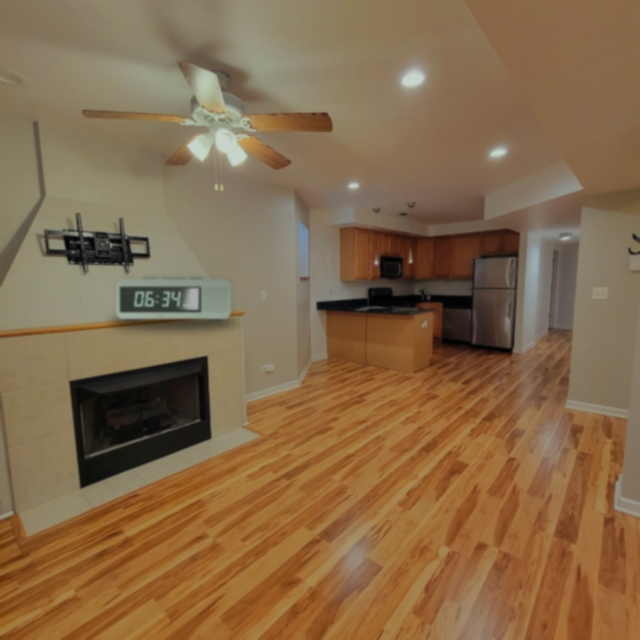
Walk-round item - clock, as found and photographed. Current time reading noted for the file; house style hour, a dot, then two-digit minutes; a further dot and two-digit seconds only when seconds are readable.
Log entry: 6.34
